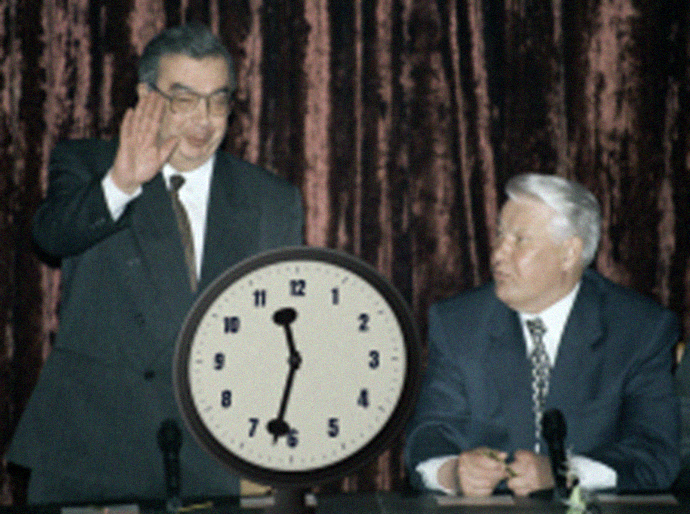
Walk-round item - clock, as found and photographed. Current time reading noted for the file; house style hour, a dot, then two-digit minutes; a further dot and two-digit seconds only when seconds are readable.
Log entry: 11.32
